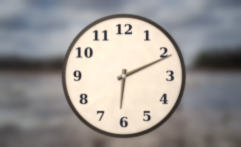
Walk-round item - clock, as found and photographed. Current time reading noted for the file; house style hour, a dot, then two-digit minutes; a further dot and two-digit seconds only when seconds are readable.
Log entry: 6.11
